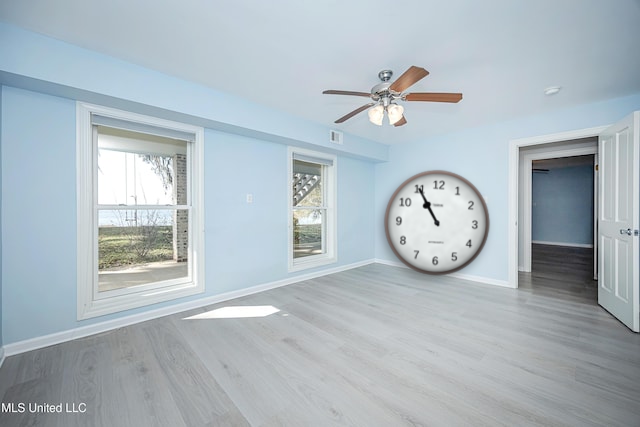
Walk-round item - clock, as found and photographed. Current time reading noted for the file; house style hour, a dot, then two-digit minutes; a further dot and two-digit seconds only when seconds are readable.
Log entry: 10.55
